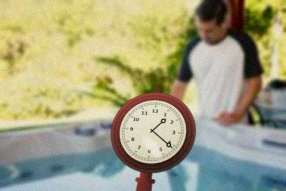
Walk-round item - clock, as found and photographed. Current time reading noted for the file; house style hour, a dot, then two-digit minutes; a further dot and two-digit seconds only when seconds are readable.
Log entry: 1.21
